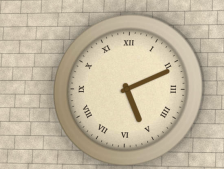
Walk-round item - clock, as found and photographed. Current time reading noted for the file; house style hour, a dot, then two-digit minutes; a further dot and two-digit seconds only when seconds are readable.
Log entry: 5.11
